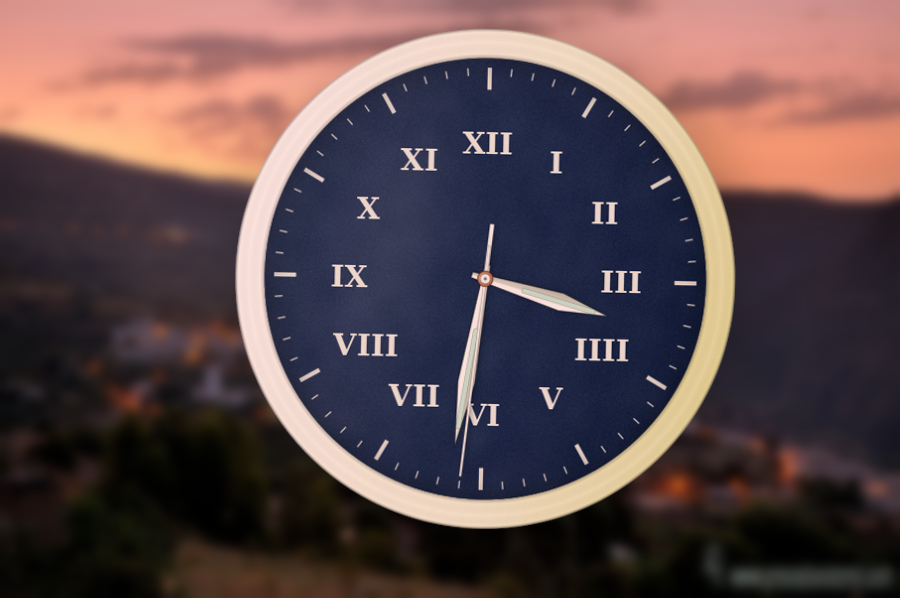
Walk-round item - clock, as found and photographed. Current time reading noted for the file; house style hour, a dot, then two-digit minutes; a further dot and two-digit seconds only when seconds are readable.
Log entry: 3.31.31
